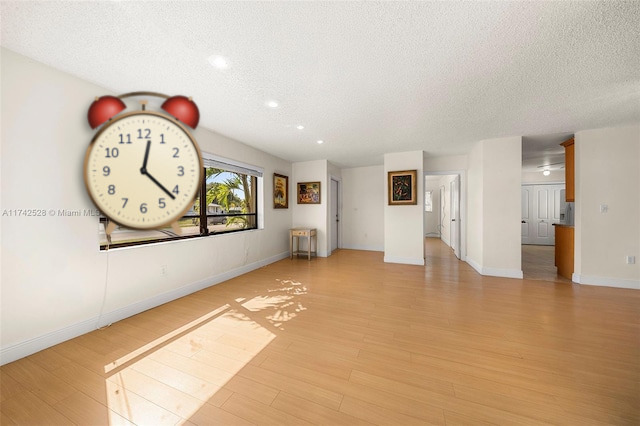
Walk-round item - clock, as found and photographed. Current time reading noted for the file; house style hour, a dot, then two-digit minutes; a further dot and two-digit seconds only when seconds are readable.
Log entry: 12.22
